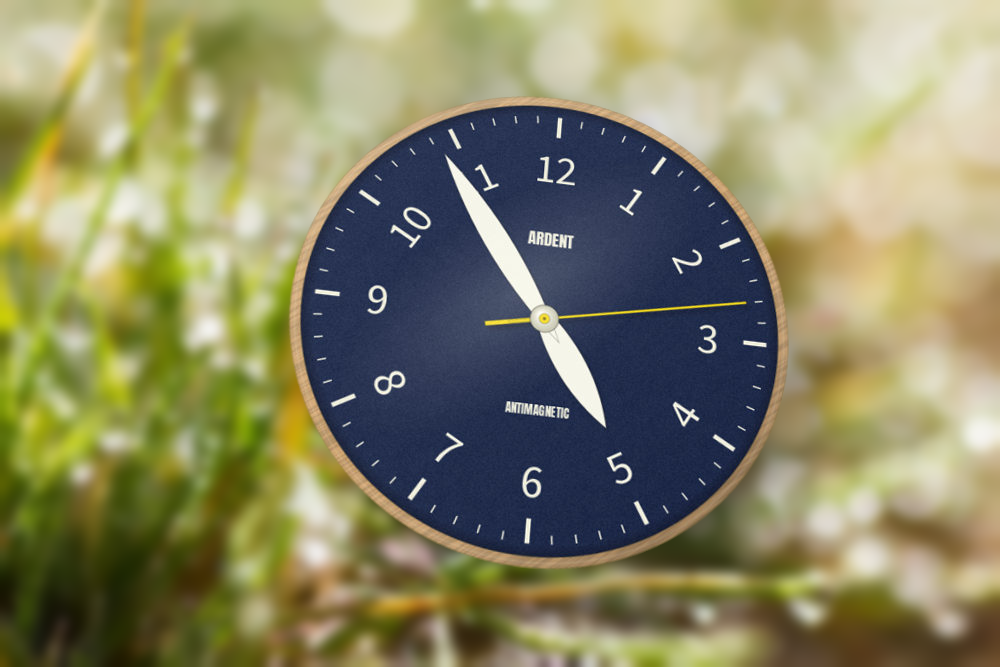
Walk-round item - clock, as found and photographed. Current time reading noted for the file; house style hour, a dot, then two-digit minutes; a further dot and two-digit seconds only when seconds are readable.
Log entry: 4.54.13
